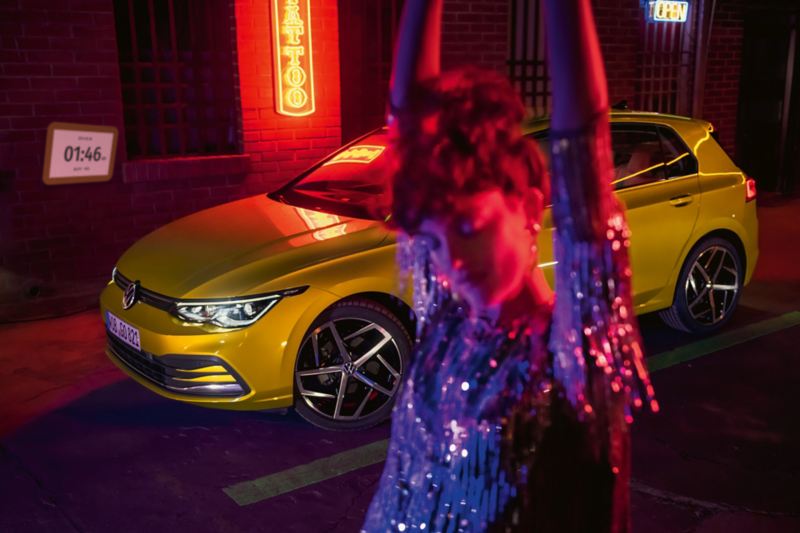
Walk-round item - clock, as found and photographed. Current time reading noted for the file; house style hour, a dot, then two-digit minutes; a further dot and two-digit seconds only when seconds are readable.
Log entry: 1.46
